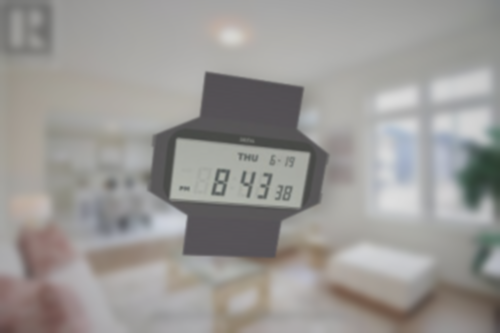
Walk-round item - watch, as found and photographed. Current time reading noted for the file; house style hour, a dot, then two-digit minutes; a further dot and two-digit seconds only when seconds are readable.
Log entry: 8.43.38
